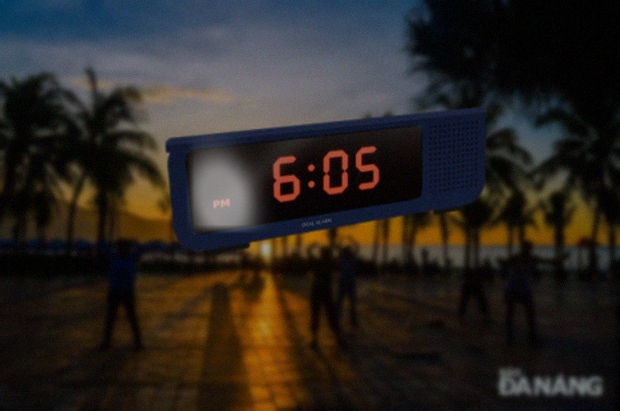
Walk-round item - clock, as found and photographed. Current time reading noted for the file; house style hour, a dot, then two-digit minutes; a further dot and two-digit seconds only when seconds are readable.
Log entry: 6.05
